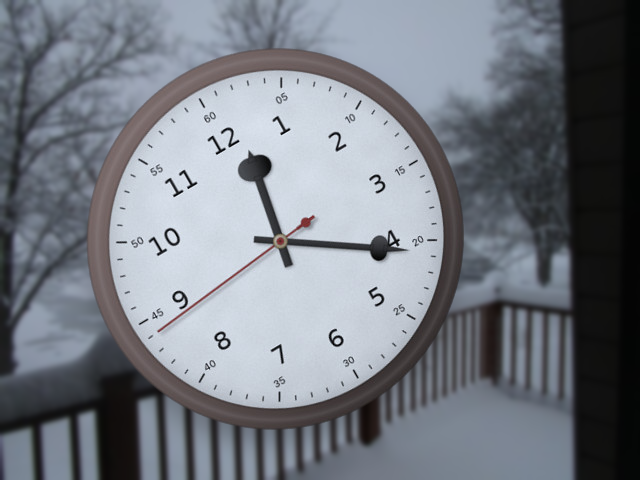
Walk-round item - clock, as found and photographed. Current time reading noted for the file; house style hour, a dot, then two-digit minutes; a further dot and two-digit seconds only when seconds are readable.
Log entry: 12.20.44
